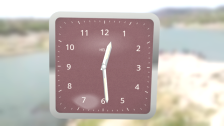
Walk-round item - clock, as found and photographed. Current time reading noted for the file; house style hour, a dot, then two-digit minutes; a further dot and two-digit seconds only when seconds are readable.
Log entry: 12.29
